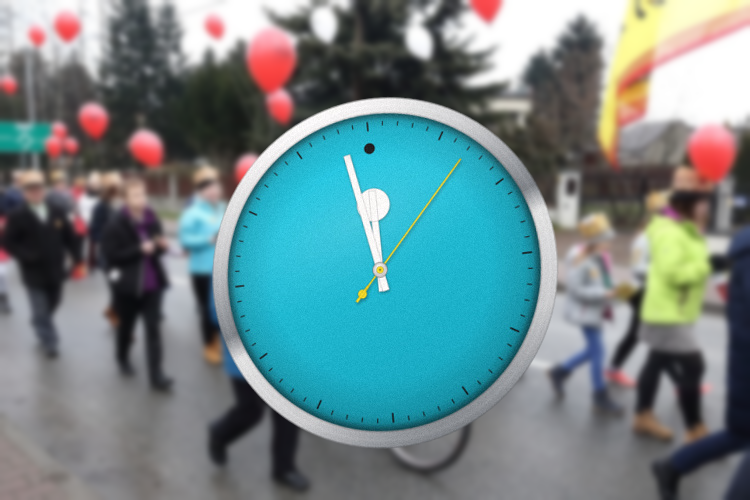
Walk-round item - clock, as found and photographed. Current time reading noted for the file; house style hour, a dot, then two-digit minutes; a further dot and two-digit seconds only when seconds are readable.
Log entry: 11.58.07
